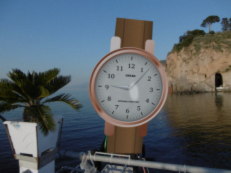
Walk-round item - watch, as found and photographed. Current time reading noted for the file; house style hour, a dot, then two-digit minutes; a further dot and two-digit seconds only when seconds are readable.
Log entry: 9.07
